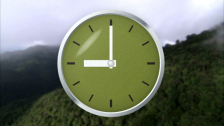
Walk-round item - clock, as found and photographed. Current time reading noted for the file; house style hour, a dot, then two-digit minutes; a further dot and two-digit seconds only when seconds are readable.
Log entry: 9.00
